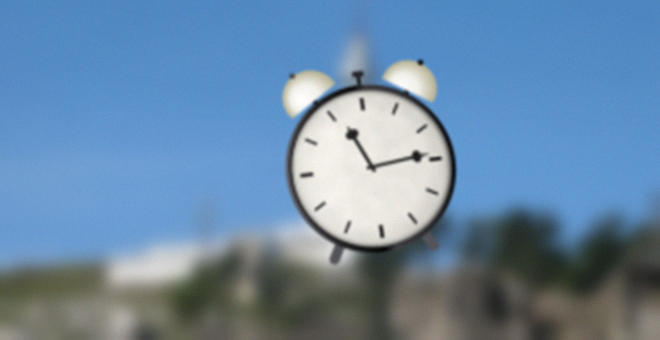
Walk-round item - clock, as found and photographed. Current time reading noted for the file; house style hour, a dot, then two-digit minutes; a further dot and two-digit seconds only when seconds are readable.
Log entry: 11.14
